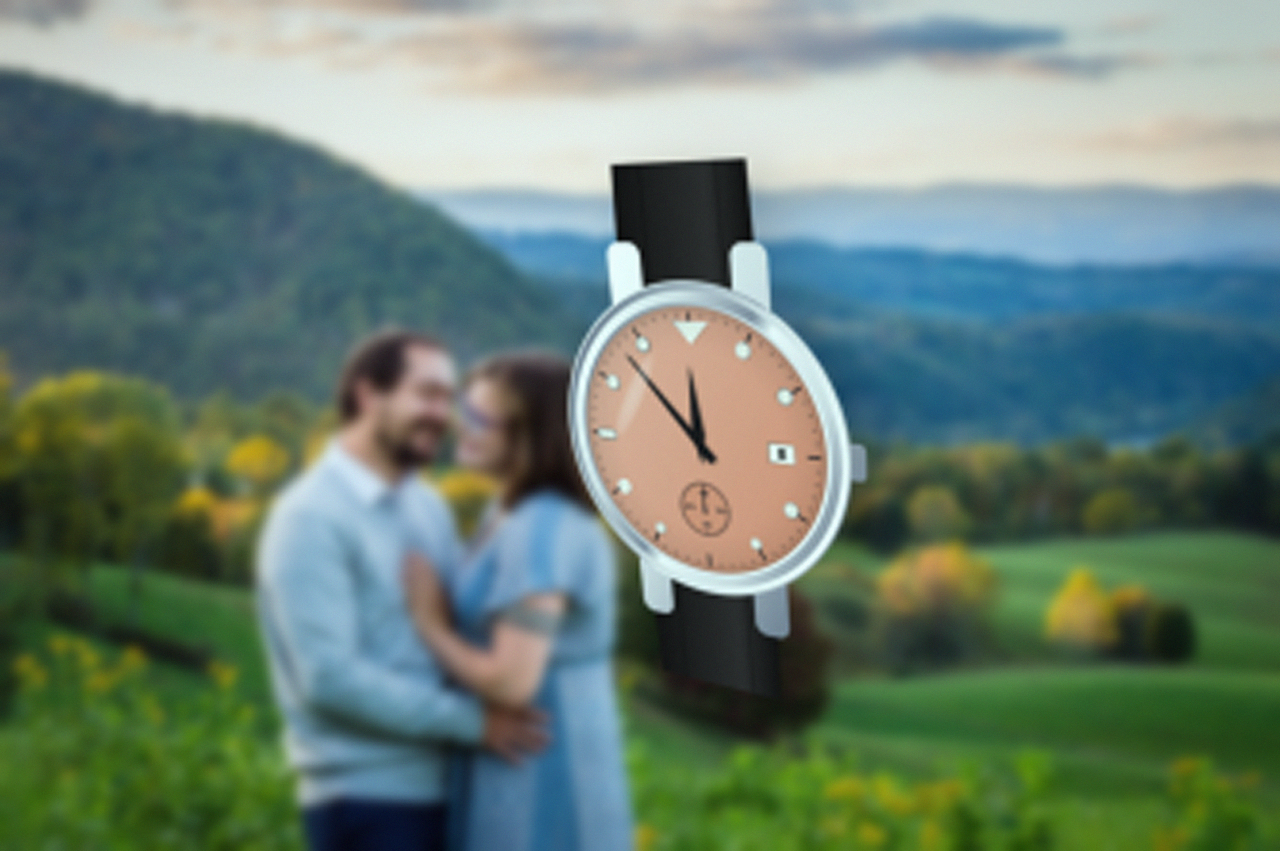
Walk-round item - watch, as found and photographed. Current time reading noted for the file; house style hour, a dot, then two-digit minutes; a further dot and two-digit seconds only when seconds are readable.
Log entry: 11.53
